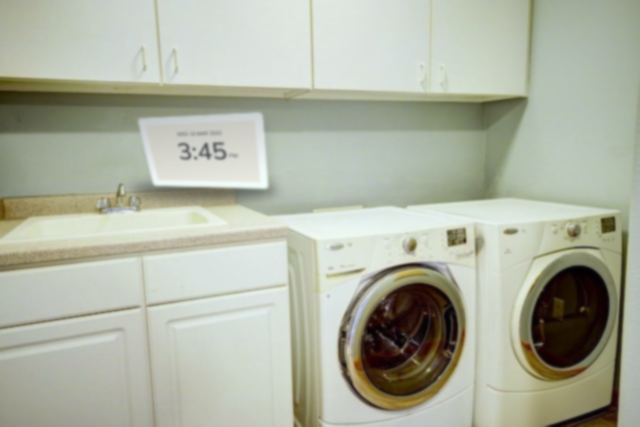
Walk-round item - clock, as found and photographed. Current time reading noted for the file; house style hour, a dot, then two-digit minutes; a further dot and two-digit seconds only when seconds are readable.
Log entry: 3.45
